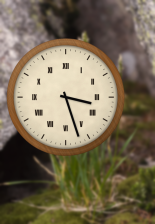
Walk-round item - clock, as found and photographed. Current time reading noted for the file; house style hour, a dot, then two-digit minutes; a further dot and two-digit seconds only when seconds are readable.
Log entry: 3.27
